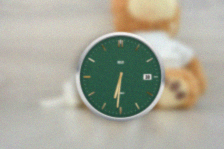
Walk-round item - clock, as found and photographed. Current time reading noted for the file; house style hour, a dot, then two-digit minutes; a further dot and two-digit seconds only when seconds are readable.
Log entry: 6.31
